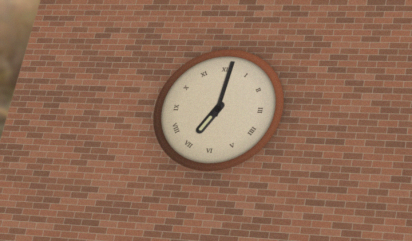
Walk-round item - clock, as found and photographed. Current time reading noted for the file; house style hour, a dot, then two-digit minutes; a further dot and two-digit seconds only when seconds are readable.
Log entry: 7.01
